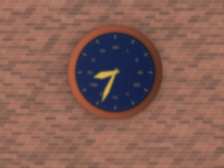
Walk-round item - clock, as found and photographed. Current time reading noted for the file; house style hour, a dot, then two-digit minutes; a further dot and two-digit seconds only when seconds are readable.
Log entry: 8.34
